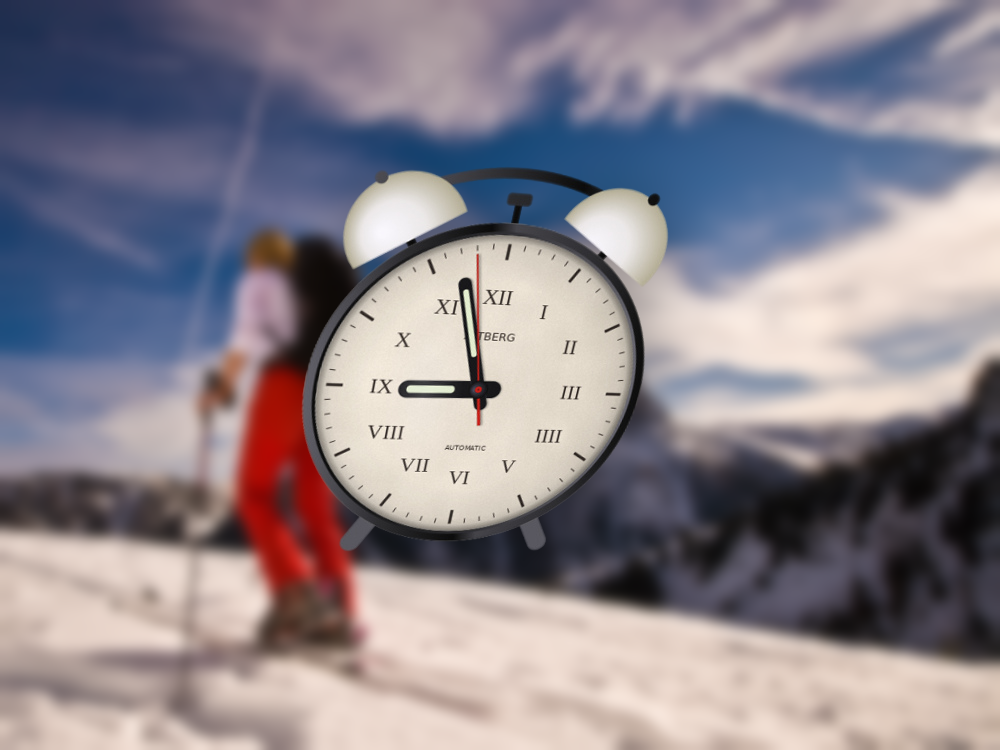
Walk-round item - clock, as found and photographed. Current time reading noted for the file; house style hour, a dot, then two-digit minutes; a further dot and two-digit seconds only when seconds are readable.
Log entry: 8.56.58
